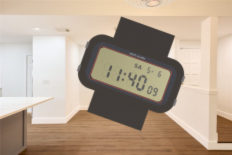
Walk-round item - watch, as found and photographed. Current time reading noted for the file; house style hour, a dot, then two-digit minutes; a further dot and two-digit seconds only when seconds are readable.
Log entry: 11.40
